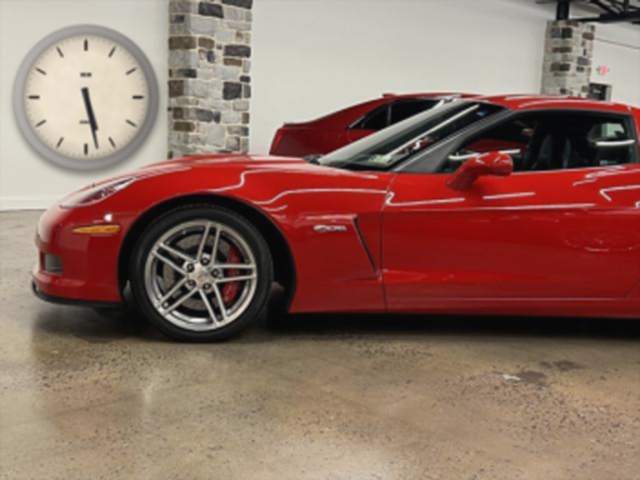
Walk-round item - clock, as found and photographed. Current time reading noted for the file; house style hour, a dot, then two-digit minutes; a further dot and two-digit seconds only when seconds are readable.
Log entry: 5.28
